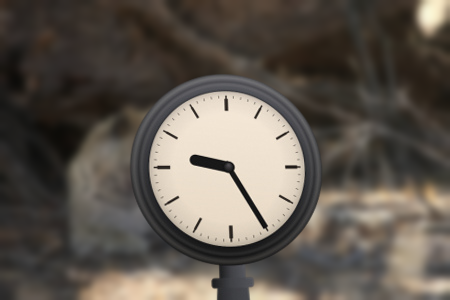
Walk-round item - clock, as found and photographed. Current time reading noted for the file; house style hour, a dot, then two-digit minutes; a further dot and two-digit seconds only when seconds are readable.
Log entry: 9.25
